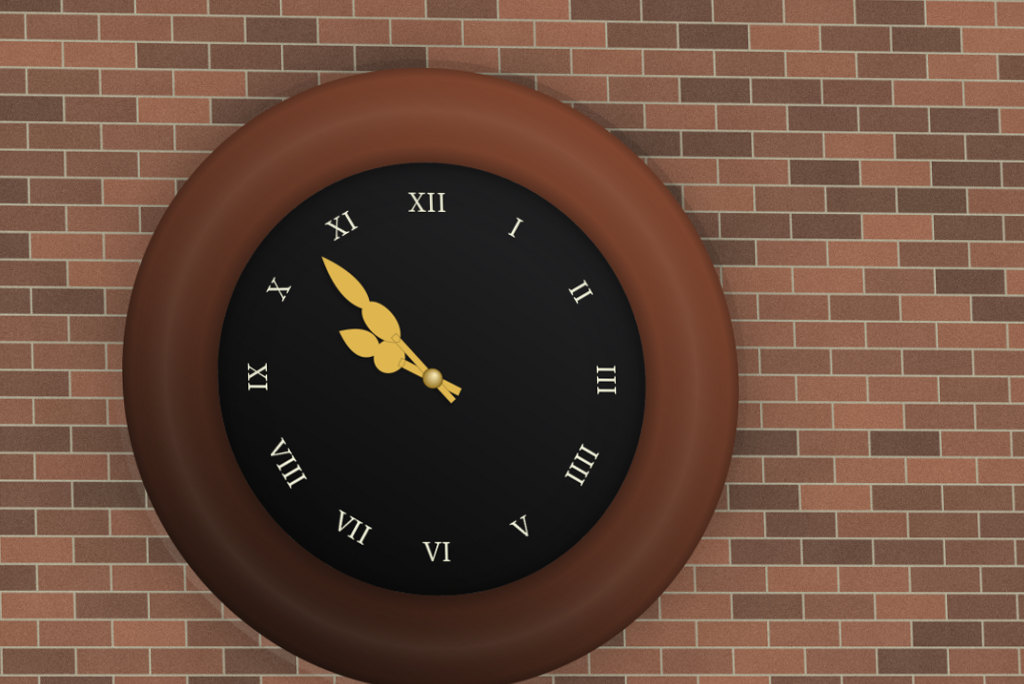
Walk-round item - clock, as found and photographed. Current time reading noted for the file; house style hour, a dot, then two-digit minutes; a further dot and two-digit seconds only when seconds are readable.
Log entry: 9.53
